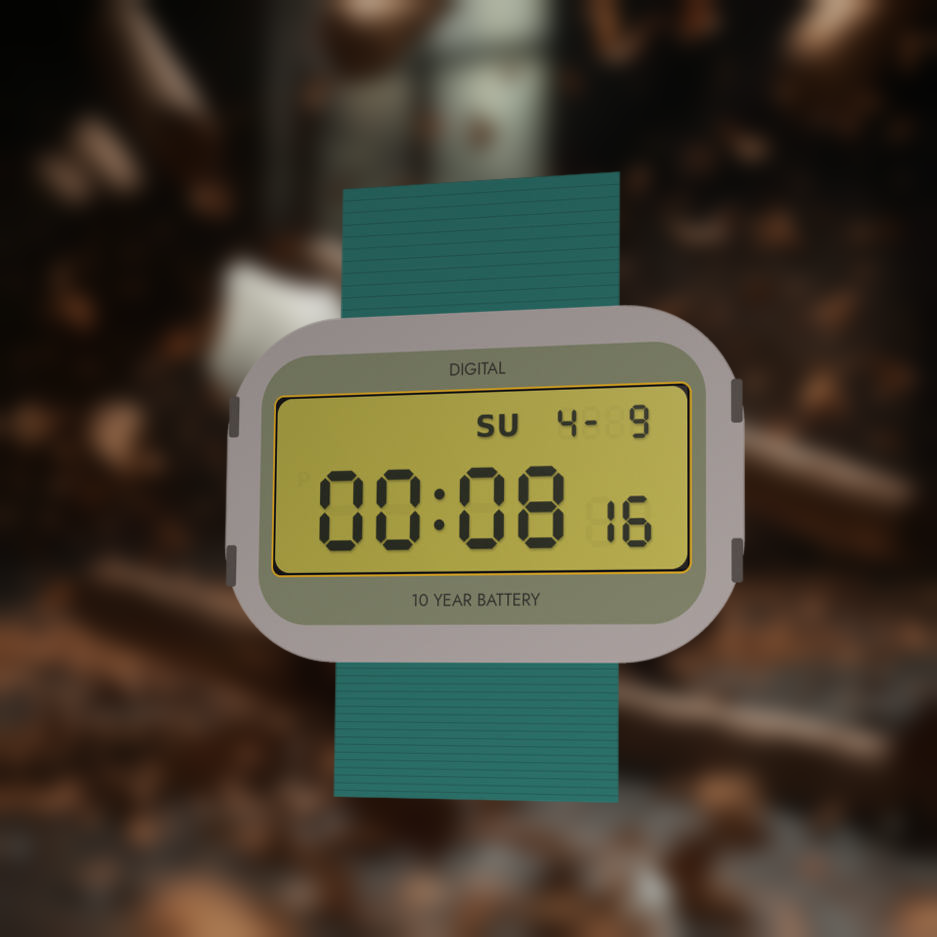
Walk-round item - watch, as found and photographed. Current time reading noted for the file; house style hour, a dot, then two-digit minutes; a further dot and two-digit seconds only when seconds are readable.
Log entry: 0.08.16
